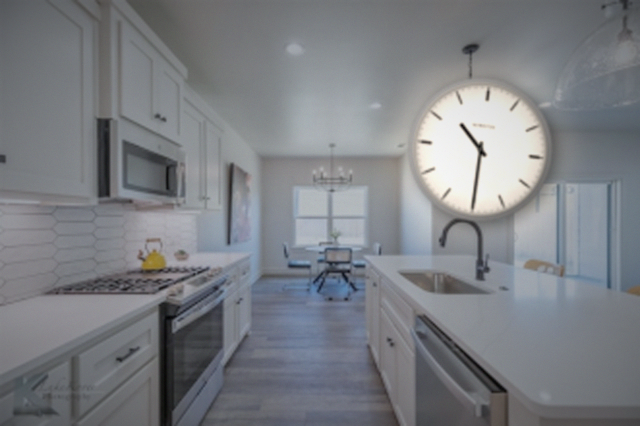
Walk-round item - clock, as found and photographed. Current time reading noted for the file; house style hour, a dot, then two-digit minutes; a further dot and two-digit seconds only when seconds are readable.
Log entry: 10.30
